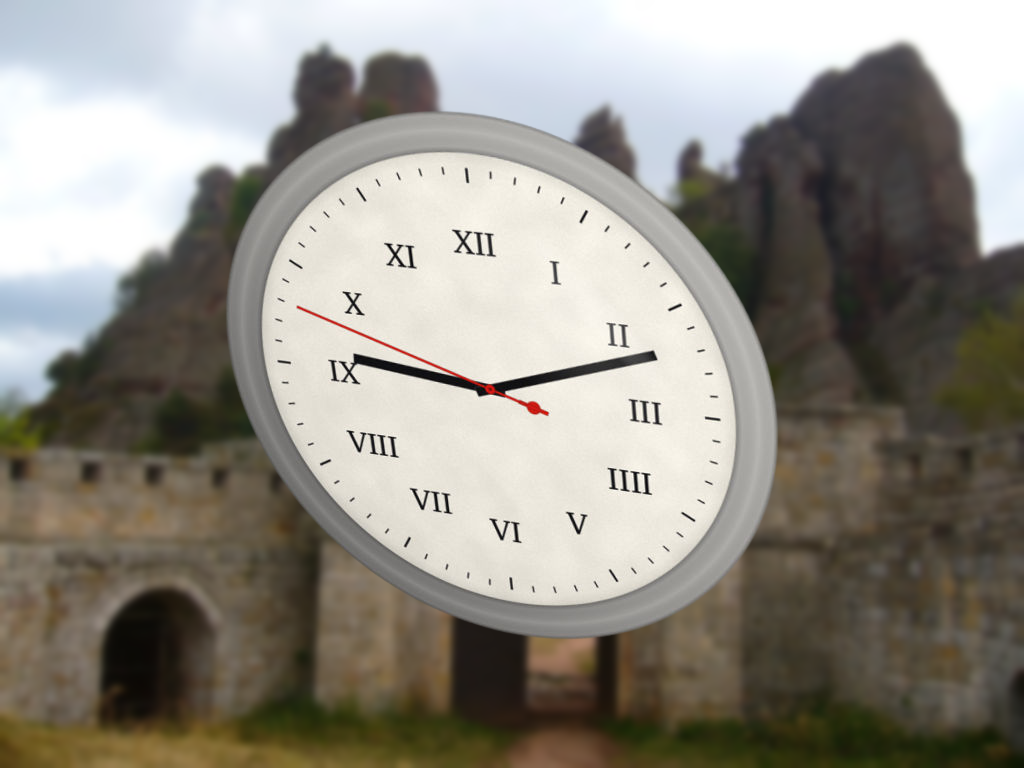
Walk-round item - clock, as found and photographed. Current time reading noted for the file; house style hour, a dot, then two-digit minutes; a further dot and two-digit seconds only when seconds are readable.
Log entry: 9.11.48
